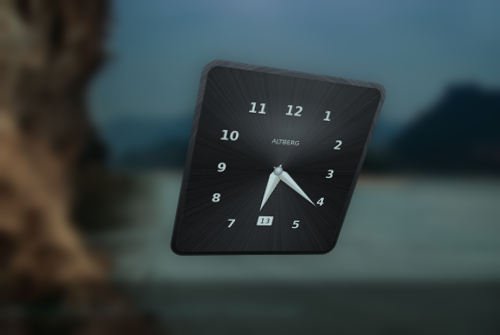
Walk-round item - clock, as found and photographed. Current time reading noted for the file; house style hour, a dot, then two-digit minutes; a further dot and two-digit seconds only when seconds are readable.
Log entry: 6.21
